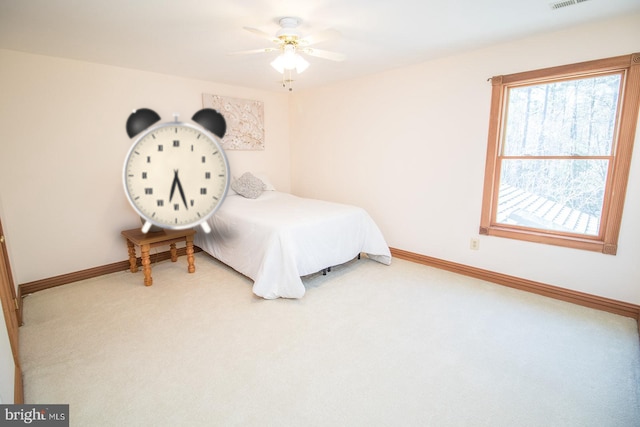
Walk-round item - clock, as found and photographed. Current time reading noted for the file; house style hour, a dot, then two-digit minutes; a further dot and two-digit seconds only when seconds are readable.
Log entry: 6.27
